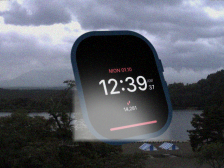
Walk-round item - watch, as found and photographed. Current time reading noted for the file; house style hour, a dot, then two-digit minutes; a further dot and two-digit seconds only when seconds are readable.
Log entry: 12.39
